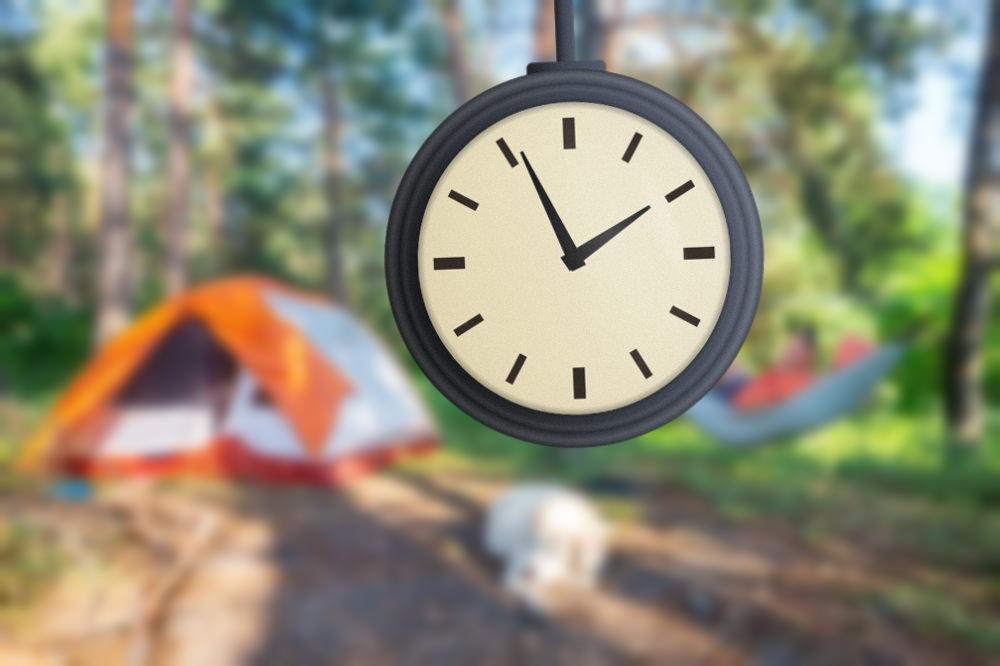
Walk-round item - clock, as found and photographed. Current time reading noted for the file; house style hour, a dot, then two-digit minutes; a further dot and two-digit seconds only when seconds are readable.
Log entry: 1.56
